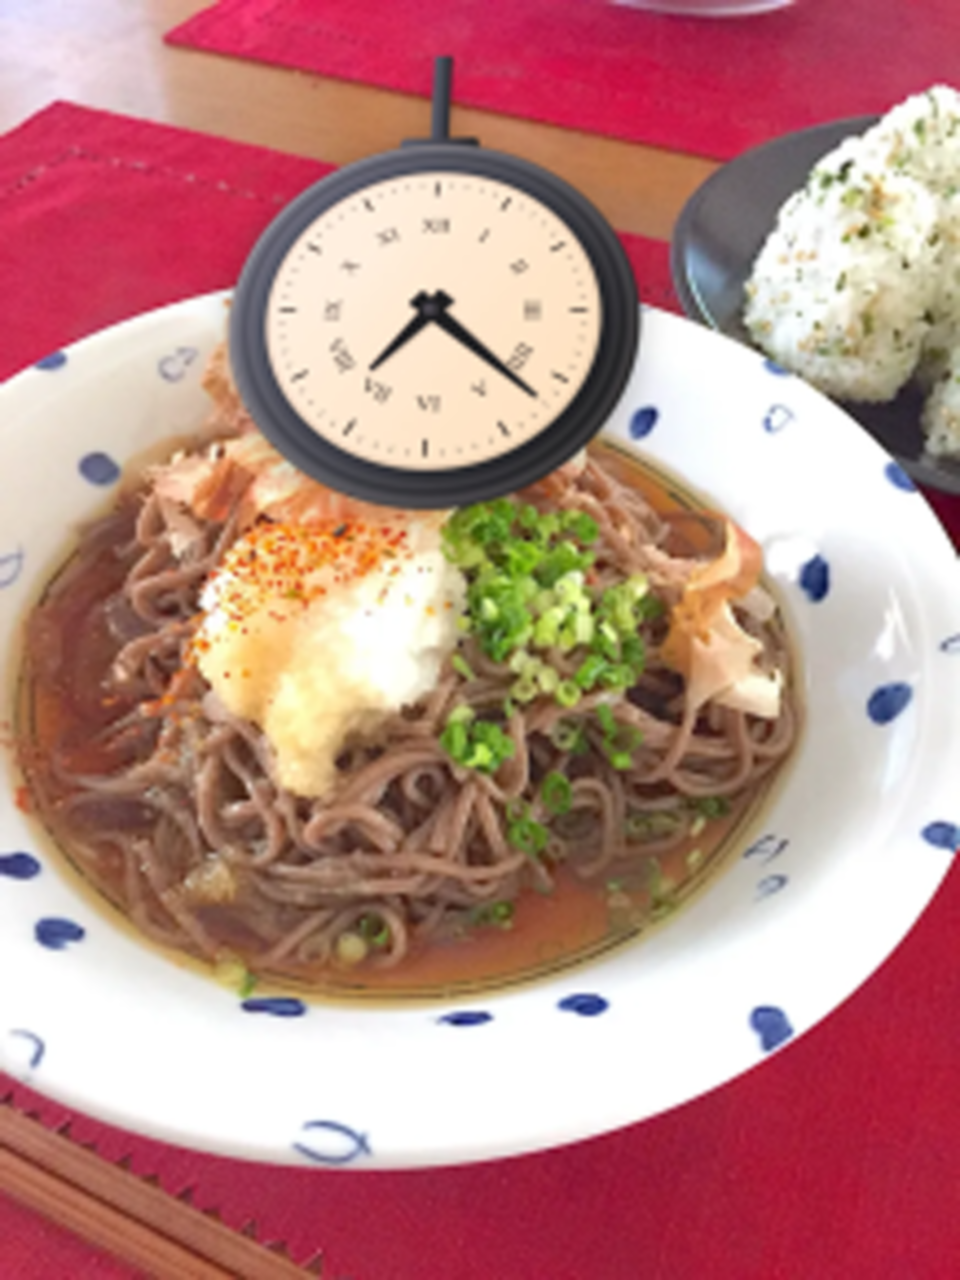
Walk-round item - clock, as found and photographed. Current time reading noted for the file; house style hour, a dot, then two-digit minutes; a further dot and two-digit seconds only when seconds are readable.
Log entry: 7.22
